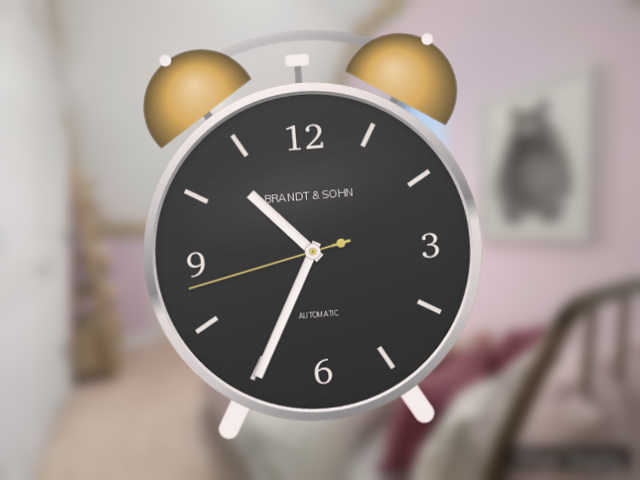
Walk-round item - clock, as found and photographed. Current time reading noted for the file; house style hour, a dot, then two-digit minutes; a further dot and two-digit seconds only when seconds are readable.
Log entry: 10.34.43
